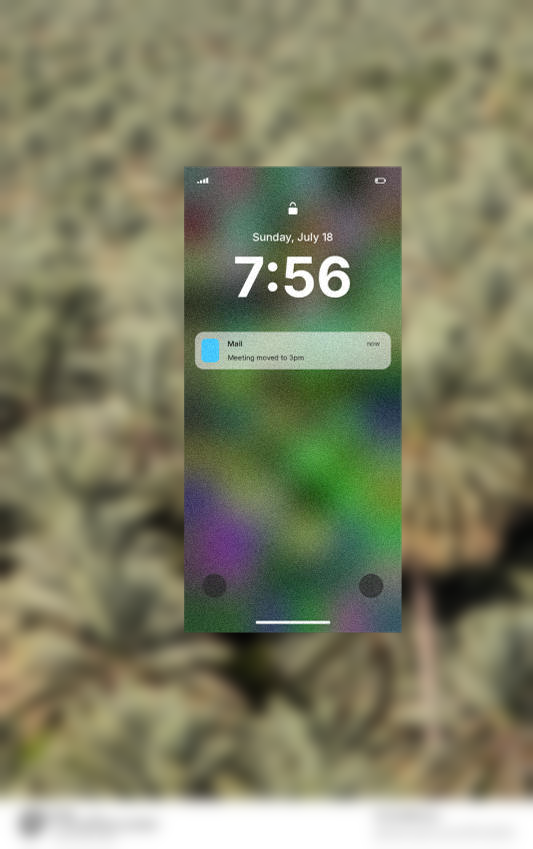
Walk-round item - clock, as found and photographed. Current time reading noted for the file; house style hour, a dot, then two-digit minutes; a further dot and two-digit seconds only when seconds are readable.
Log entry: 7.56
